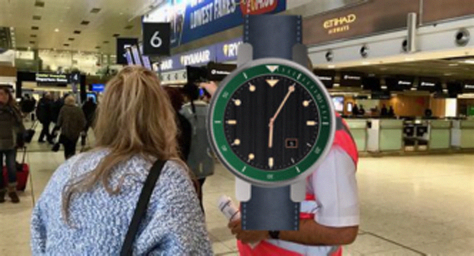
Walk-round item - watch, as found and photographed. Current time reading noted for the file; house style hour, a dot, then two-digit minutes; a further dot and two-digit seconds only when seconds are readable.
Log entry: 6.05
